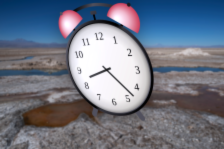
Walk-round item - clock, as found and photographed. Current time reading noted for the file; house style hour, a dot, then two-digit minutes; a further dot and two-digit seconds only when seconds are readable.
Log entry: 8.23
